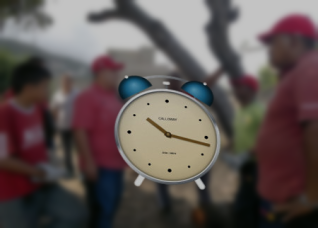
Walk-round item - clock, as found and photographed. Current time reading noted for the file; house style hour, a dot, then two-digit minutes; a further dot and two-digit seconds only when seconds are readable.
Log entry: 10.17
